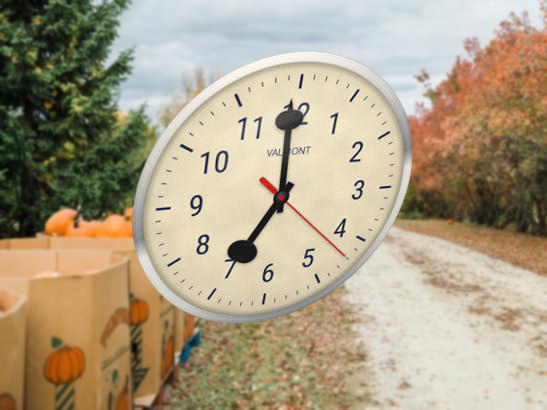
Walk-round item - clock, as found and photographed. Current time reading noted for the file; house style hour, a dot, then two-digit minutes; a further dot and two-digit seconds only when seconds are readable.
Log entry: 6.59.22
